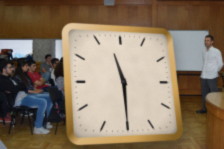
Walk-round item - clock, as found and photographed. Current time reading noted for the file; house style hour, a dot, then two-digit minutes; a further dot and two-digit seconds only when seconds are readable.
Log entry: 11.30
